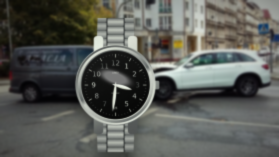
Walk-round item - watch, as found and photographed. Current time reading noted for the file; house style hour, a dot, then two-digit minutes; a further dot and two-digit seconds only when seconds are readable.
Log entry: 3.31
